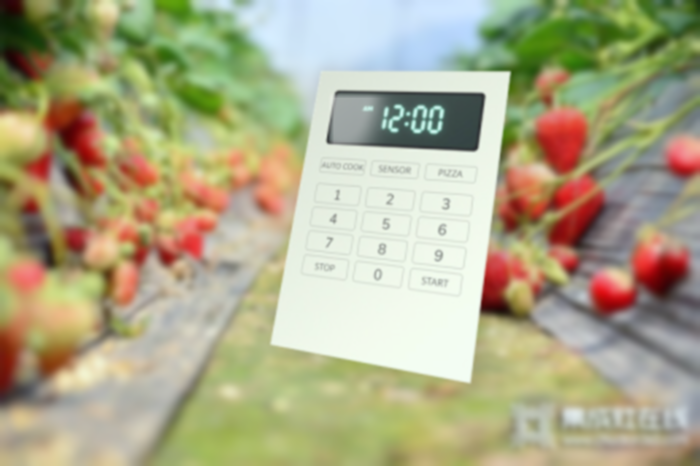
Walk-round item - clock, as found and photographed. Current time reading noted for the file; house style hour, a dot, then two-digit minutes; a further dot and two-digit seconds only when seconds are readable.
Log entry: 12.00
